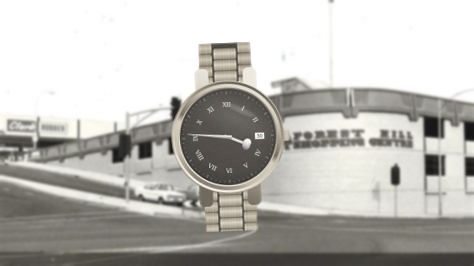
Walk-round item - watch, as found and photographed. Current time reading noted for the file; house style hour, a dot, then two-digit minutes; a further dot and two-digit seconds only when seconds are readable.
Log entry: 3.46
